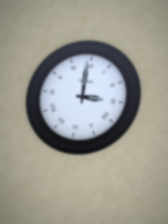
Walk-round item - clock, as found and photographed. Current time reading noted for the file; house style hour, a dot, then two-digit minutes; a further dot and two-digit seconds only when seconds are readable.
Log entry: 2.59
